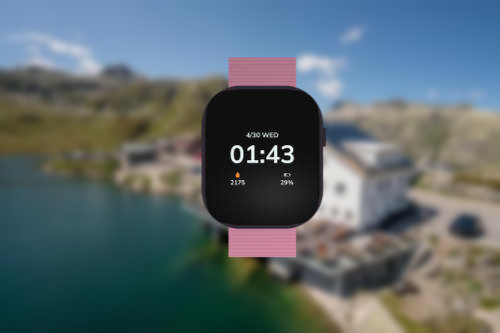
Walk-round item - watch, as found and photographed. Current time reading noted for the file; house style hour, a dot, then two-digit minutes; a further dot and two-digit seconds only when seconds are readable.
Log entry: 1.43
